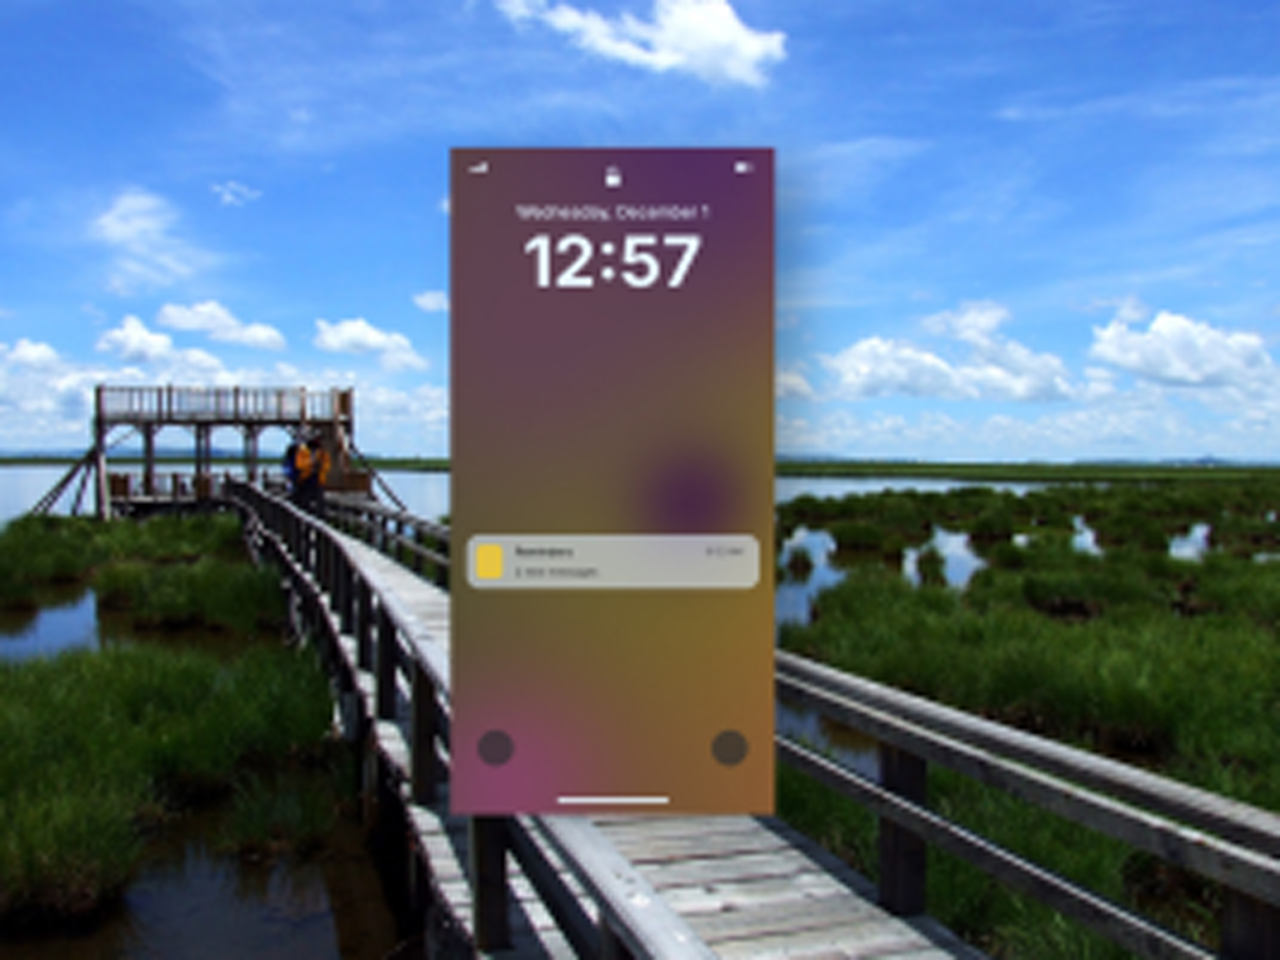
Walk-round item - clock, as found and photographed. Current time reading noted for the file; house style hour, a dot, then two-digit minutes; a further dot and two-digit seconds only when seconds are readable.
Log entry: 12.57
